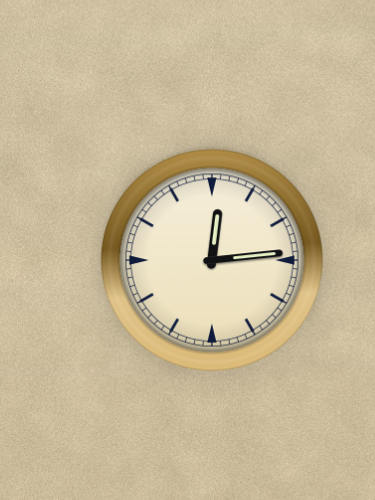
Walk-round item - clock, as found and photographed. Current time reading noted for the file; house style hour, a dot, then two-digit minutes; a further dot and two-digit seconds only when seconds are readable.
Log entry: 12.14
